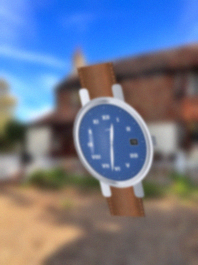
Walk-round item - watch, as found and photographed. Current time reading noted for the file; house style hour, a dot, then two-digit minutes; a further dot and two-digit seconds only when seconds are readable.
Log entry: 12.32
